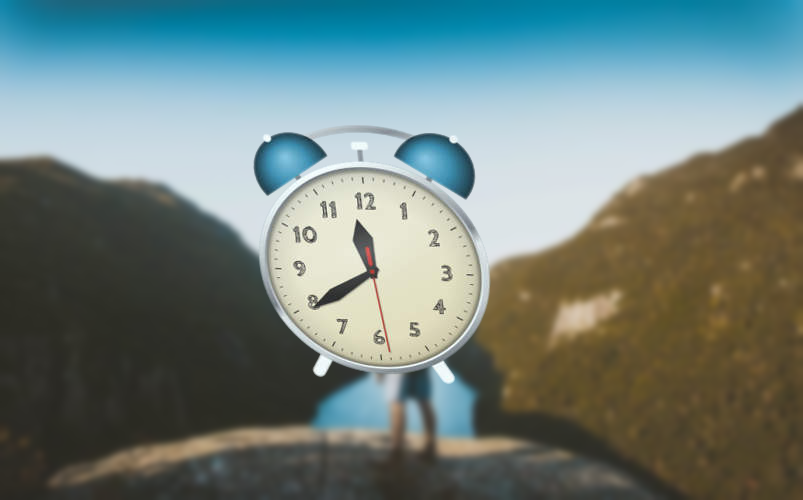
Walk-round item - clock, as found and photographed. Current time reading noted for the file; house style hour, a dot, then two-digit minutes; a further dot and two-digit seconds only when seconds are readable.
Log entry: 11.39.29
